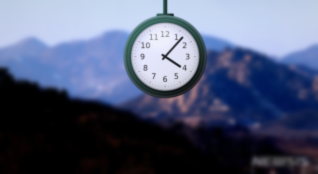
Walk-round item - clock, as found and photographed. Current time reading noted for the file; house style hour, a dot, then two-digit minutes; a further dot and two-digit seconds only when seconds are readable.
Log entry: 4.07
